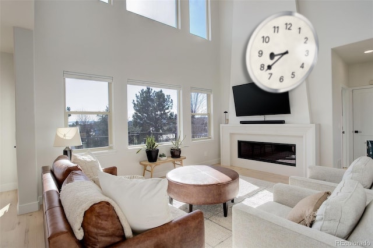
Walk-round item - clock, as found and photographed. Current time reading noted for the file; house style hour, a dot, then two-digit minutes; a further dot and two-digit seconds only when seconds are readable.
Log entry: 8.38
